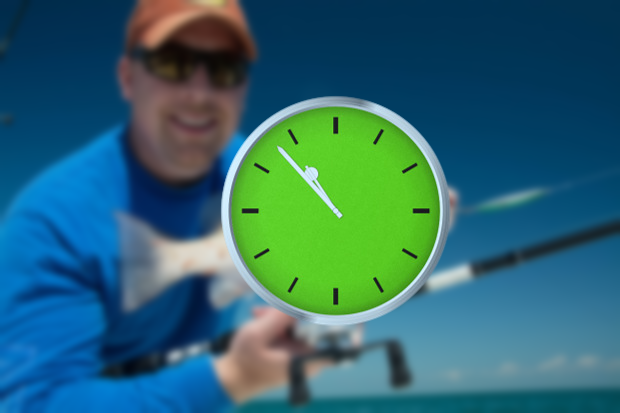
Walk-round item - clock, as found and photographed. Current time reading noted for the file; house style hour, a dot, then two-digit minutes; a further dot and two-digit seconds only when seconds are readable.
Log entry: 10.53
